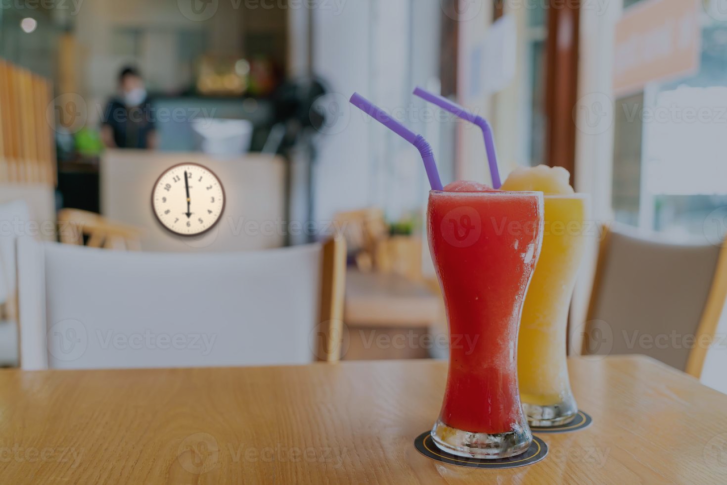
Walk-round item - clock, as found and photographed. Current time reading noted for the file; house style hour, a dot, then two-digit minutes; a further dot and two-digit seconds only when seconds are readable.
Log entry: 5.59
